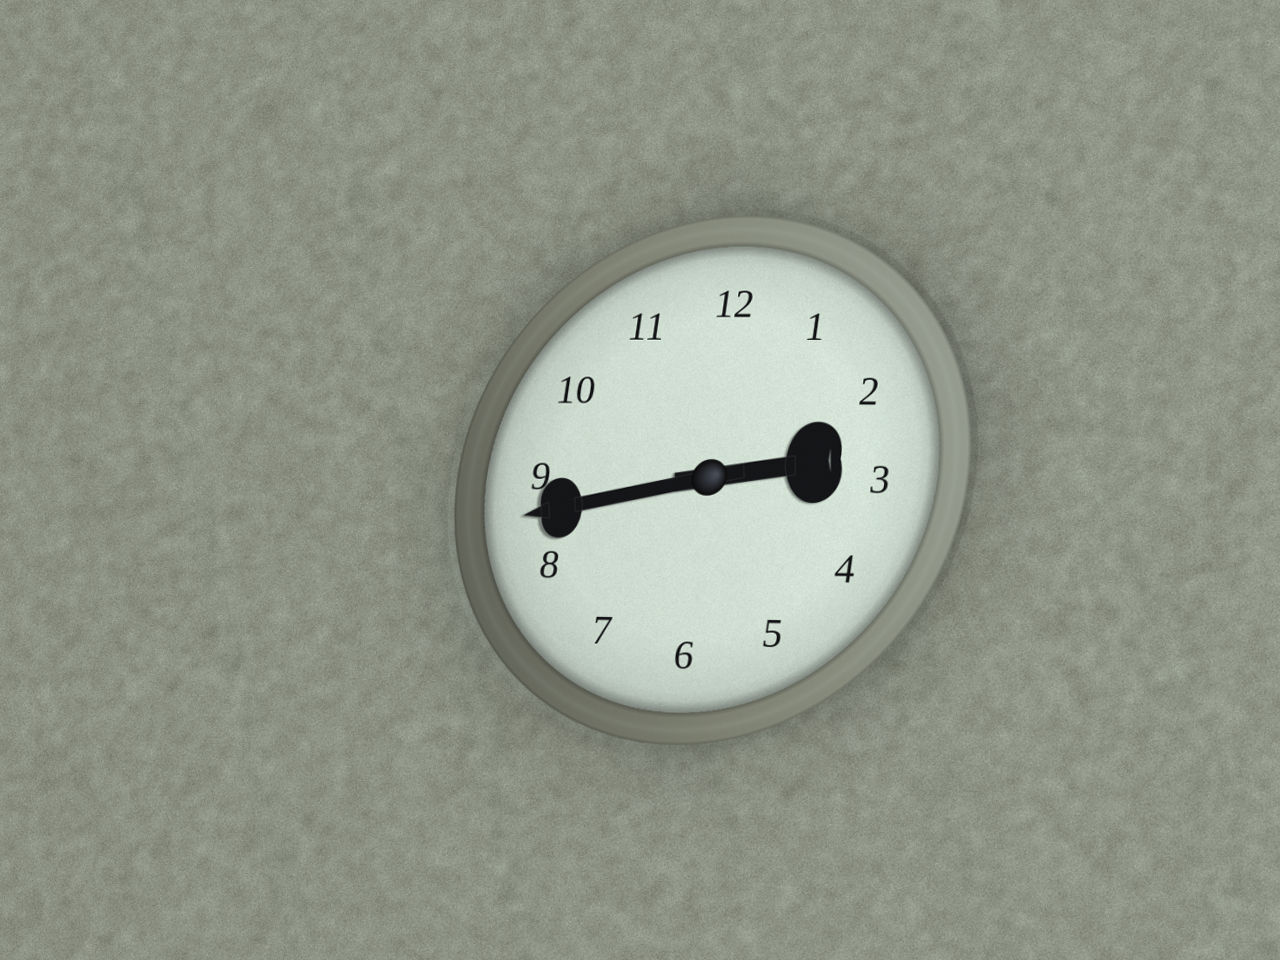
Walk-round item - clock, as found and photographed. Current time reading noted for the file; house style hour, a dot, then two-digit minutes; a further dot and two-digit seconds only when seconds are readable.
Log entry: 2.43
